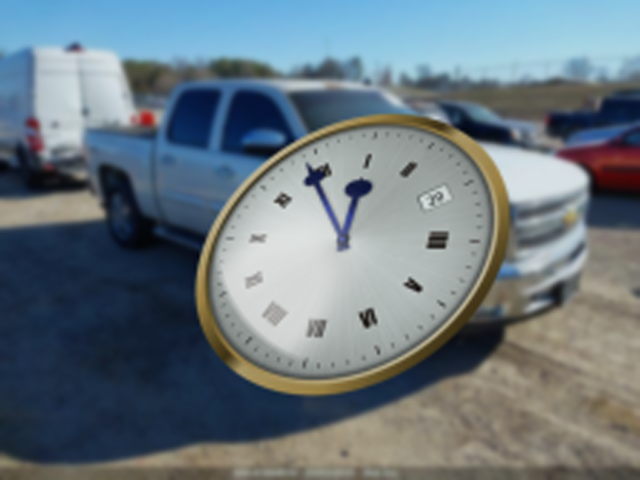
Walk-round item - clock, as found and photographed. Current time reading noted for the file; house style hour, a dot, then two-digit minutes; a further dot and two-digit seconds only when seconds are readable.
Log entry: 12.59
